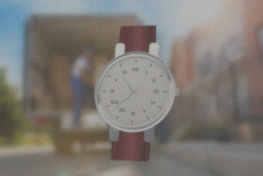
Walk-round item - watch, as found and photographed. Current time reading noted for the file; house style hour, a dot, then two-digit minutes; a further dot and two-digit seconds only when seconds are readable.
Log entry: 10.38
